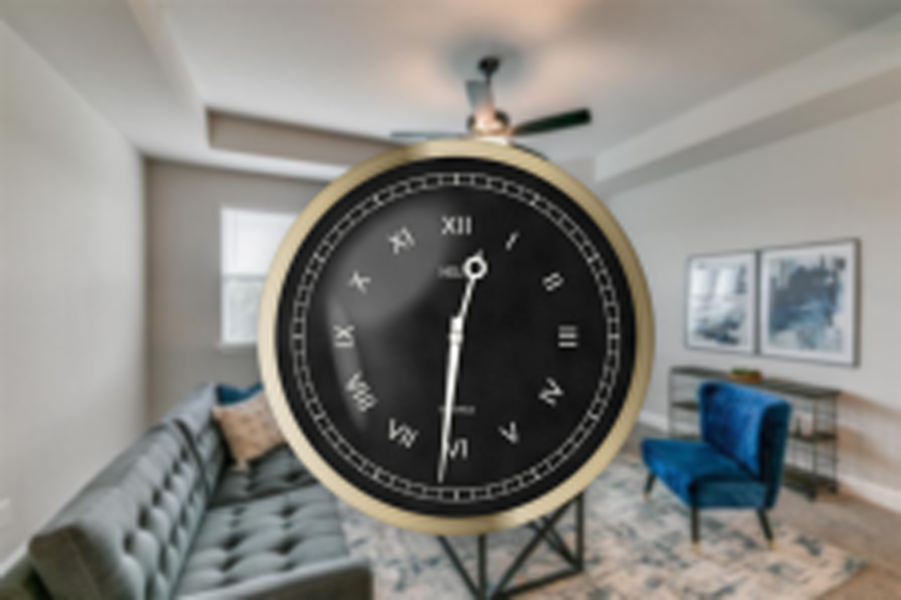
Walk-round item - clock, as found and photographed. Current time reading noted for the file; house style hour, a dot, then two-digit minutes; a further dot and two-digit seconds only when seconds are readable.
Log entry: 12.31
